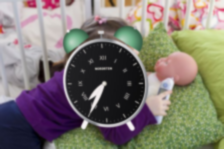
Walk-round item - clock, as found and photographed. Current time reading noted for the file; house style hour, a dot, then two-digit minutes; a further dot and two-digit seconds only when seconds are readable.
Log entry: 7.35
